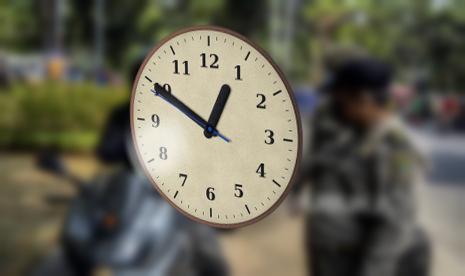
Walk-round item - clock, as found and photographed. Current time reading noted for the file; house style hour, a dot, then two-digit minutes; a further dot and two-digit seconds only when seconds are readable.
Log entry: 12.49.49
